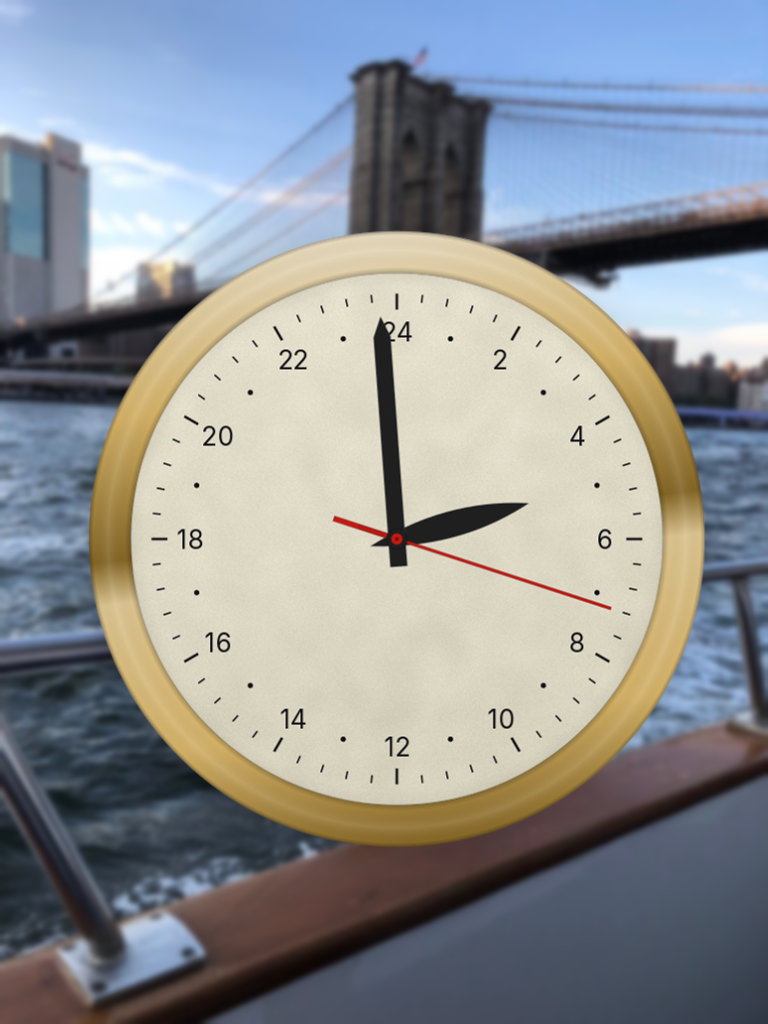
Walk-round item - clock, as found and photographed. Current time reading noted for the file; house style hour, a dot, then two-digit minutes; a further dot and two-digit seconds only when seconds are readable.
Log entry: 4.59.18
